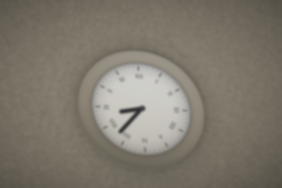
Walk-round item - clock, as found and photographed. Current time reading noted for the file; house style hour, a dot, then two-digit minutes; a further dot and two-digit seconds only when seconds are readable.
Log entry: 8.37
